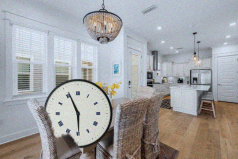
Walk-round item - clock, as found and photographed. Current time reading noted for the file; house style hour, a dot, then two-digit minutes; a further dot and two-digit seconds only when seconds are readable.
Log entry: 5.56
